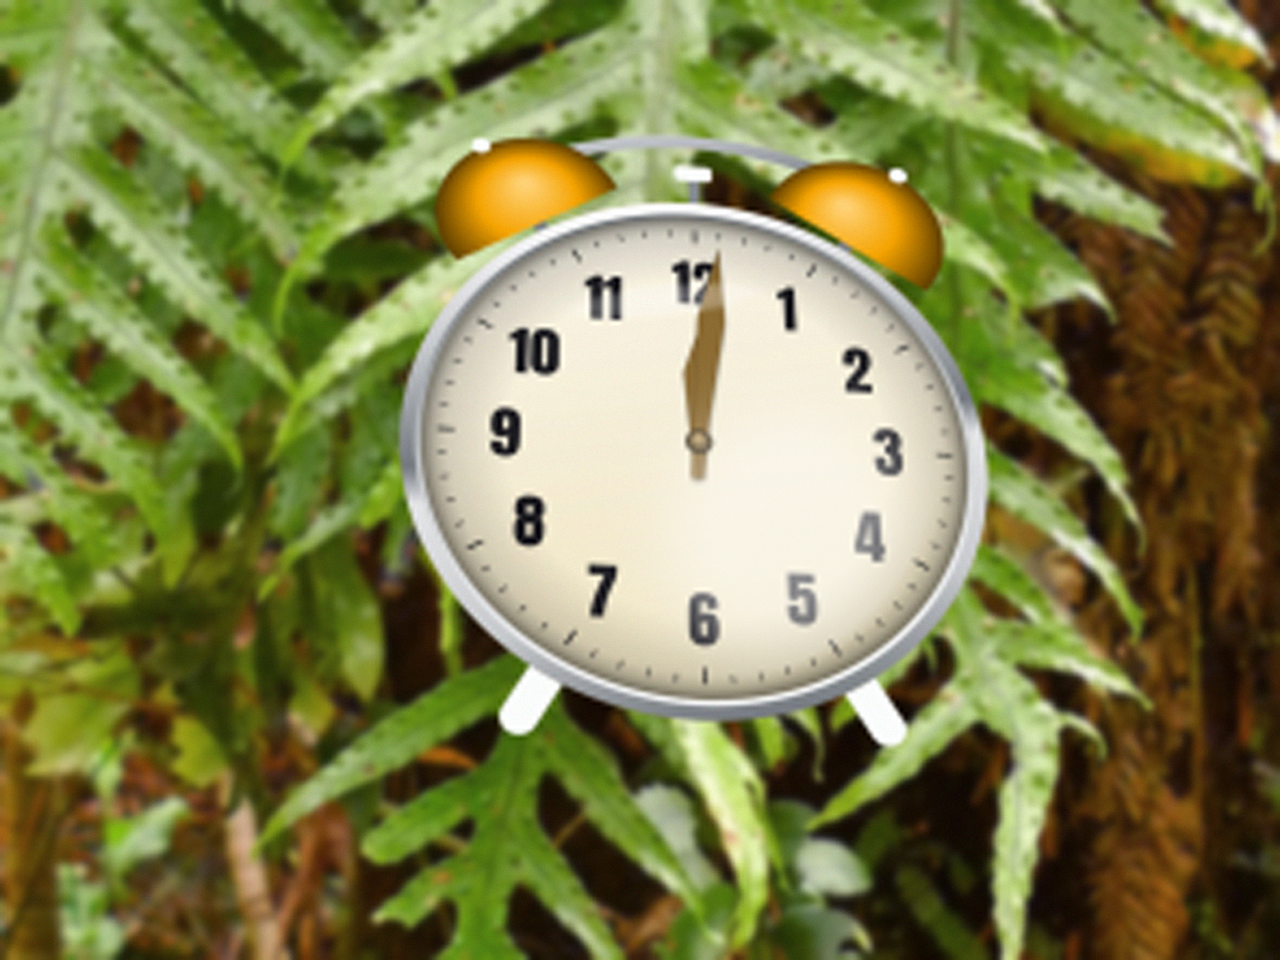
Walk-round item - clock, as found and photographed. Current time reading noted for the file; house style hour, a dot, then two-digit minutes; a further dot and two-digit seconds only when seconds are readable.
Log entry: 12.01
